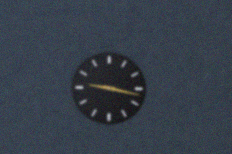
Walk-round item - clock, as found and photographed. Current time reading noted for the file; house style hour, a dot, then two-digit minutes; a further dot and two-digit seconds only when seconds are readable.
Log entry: 9.17
